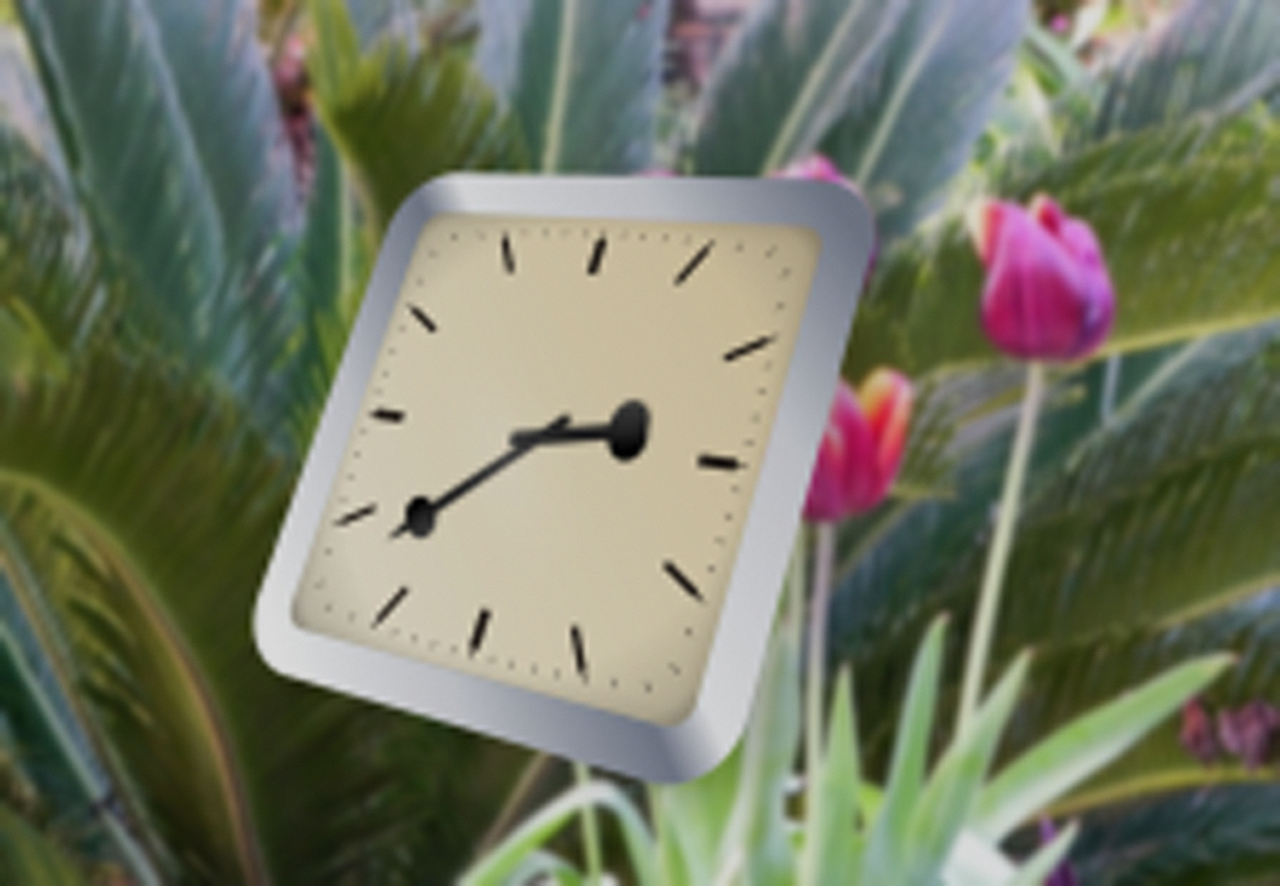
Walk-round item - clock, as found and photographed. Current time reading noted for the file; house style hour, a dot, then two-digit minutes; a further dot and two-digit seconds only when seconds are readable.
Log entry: 2.38
